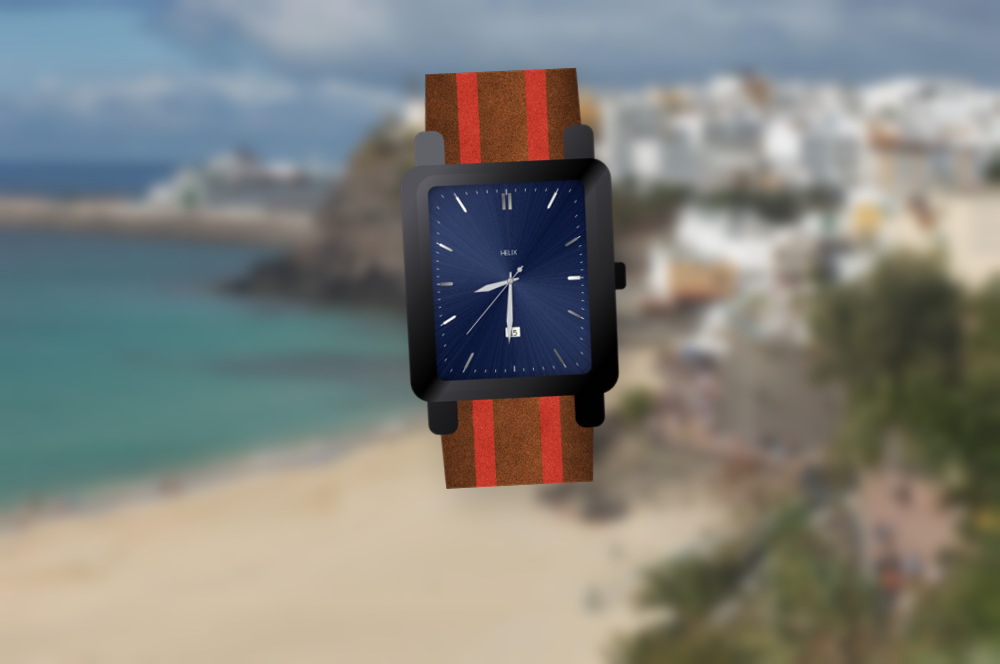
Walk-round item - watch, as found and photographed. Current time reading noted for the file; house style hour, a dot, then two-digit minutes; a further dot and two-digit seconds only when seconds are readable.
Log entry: 8.30.37
